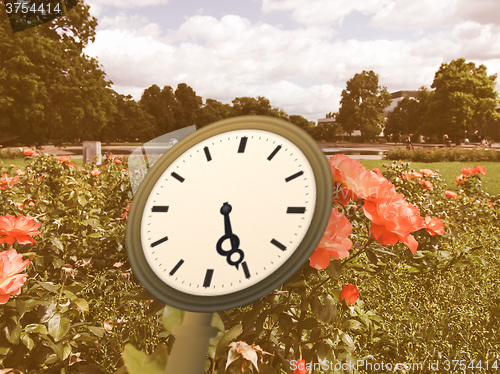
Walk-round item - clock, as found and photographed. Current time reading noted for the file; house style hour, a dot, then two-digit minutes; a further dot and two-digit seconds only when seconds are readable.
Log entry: 5.26
